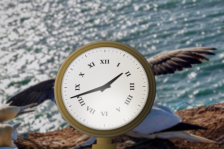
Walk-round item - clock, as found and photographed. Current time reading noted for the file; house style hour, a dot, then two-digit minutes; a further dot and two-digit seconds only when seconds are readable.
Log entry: 1.42
